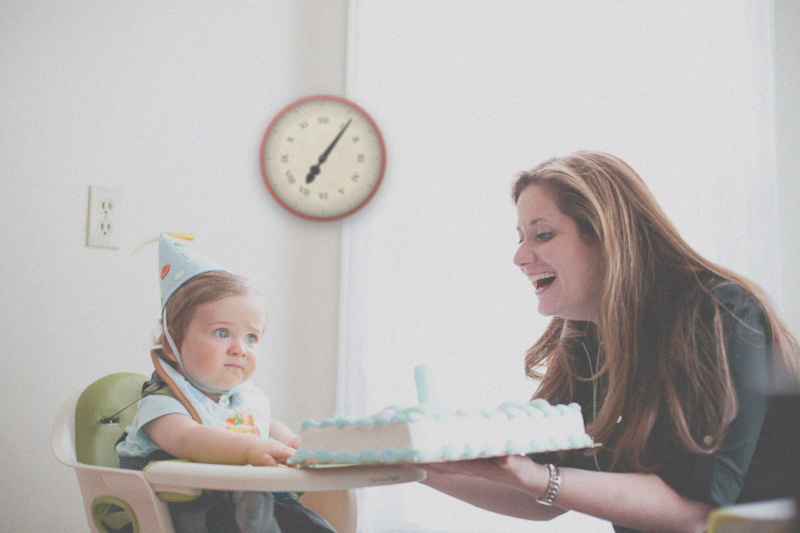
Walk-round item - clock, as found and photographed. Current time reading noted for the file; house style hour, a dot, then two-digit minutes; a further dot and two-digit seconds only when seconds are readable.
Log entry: 7.06
